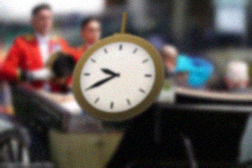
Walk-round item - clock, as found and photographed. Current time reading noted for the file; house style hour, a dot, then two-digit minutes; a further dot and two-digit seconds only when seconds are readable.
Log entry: 9.40
